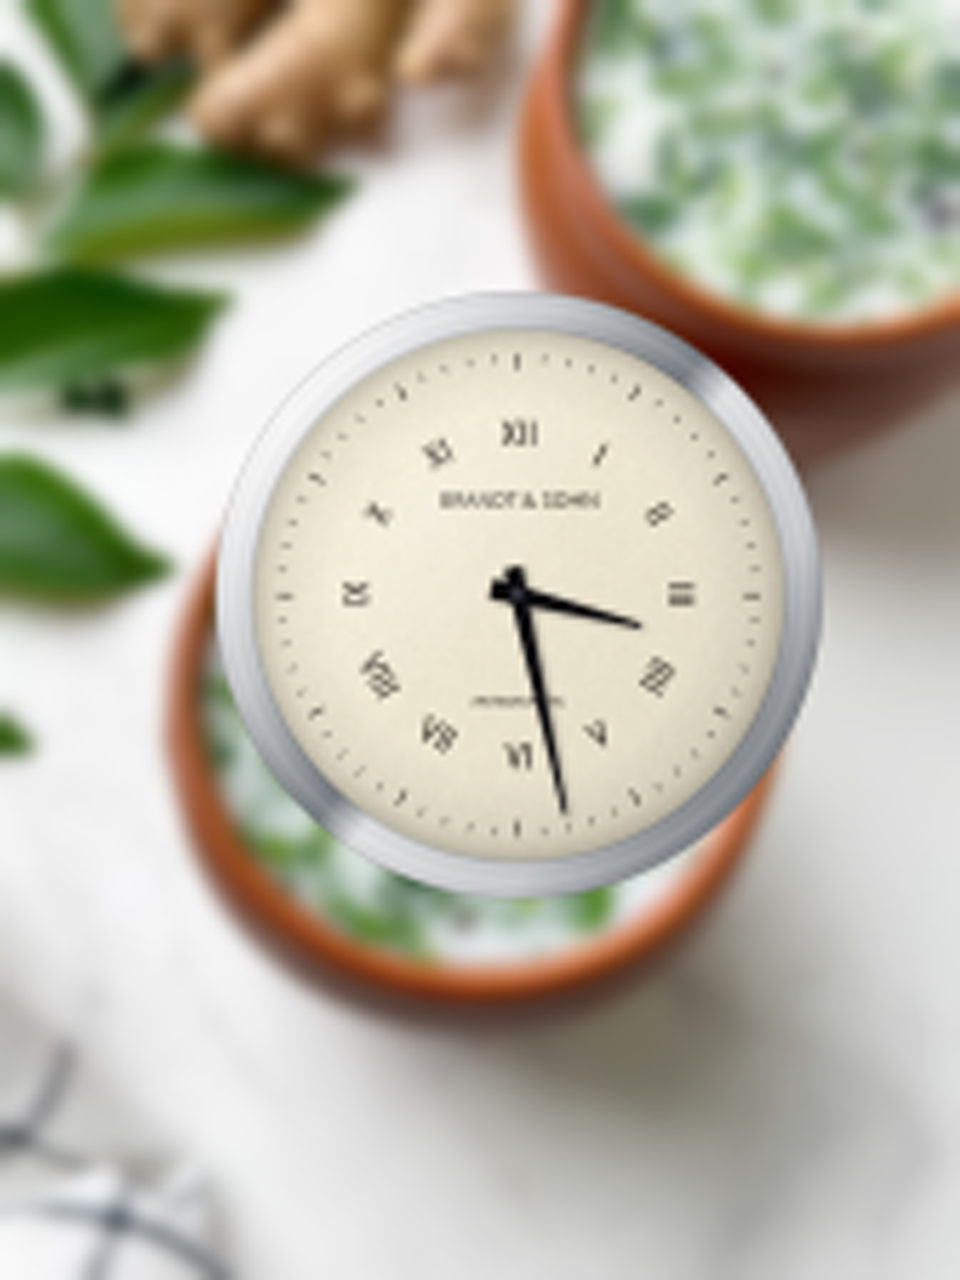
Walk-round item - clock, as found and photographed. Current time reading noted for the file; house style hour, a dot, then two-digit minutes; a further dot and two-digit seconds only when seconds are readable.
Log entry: 3.28
